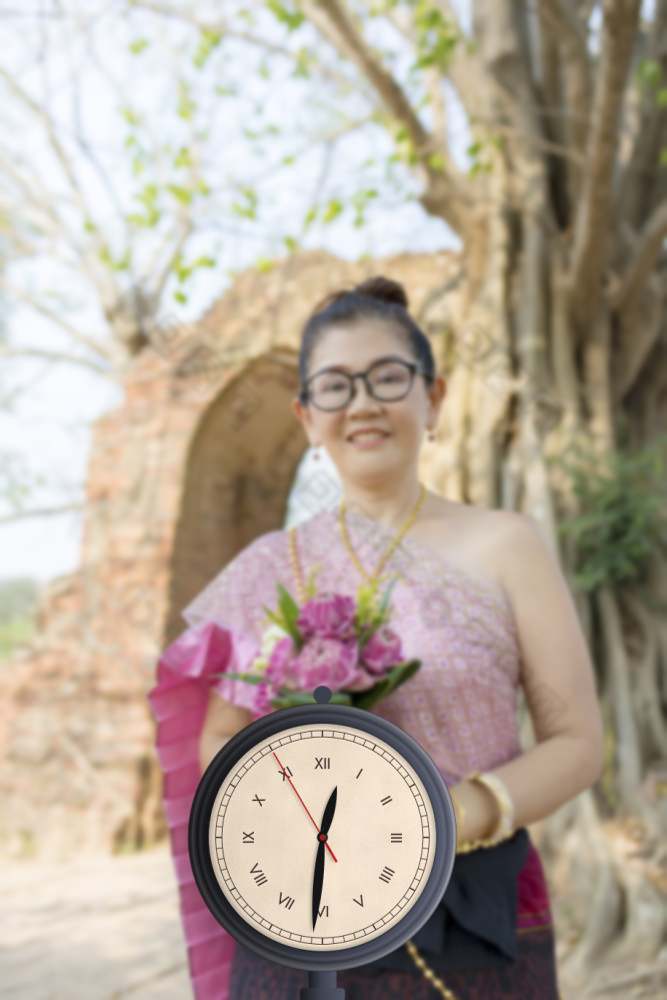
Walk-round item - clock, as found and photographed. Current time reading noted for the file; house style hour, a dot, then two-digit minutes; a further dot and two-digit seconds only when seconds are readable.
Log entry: 12.30.55
